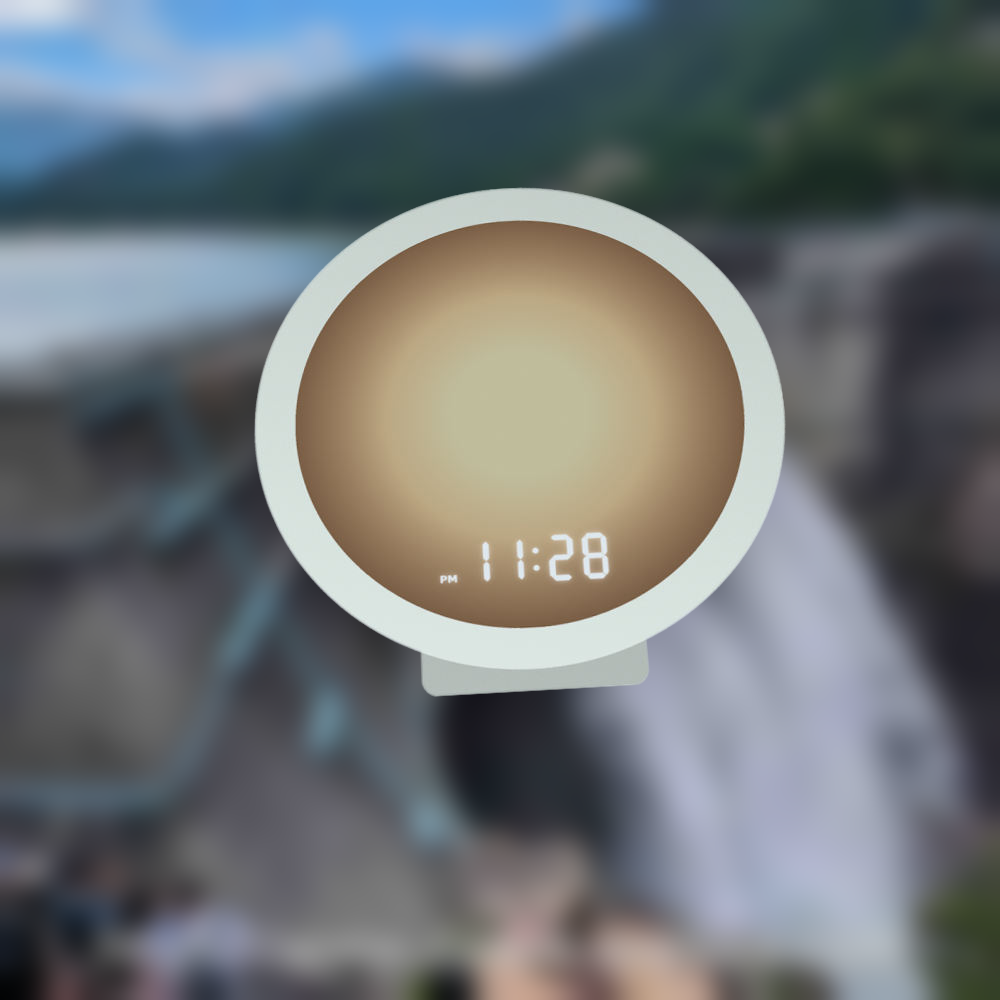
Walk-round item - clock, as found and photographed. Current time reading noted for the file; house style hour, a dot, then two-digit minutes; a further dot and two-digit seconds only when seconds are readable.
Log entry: 11.28
